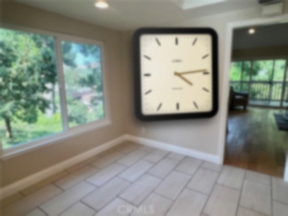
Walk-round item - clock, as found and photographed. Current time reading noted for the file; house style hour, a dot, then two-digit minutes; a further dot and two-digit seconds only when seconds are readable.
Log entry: 4.14
